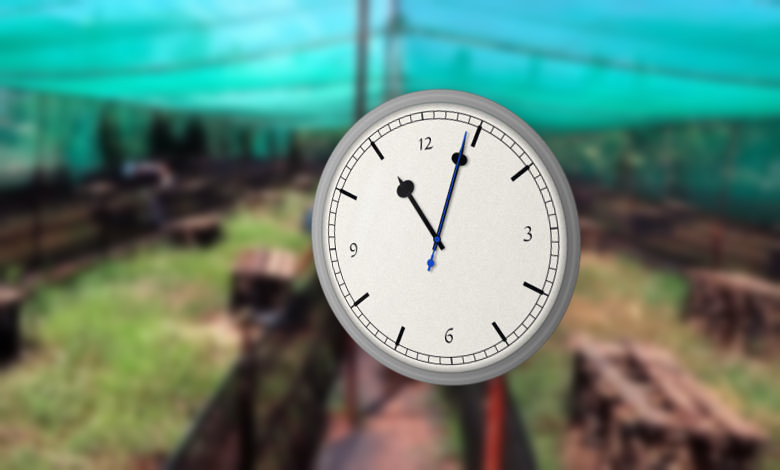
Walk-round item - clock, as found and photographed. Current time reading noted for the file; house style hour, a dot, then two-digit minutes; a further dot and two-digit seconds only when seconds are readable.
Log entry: 11.04.04
